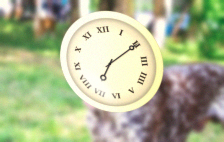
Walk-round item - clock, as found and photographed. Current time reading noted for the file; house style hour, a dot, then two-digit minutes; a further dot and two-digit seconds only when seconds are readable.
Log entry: 7.10
